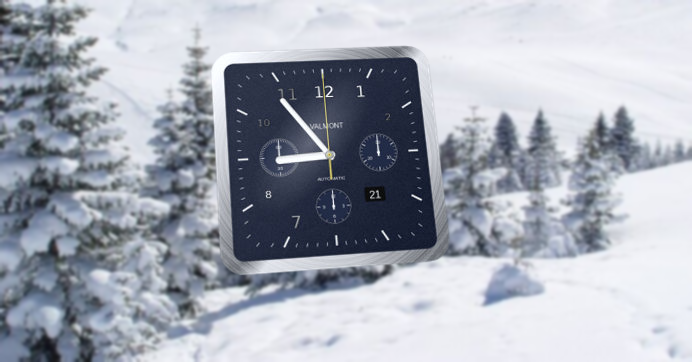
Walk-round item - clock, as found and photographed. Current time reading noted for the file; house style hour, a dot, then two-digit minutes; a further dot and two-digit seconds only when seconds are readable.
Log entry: 8.54
